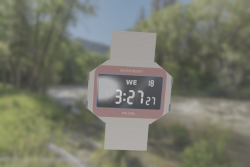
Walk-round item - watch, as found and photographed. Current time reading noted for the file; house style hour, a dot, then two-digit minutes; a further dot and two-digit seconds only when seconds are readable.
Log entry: 3.27.27
